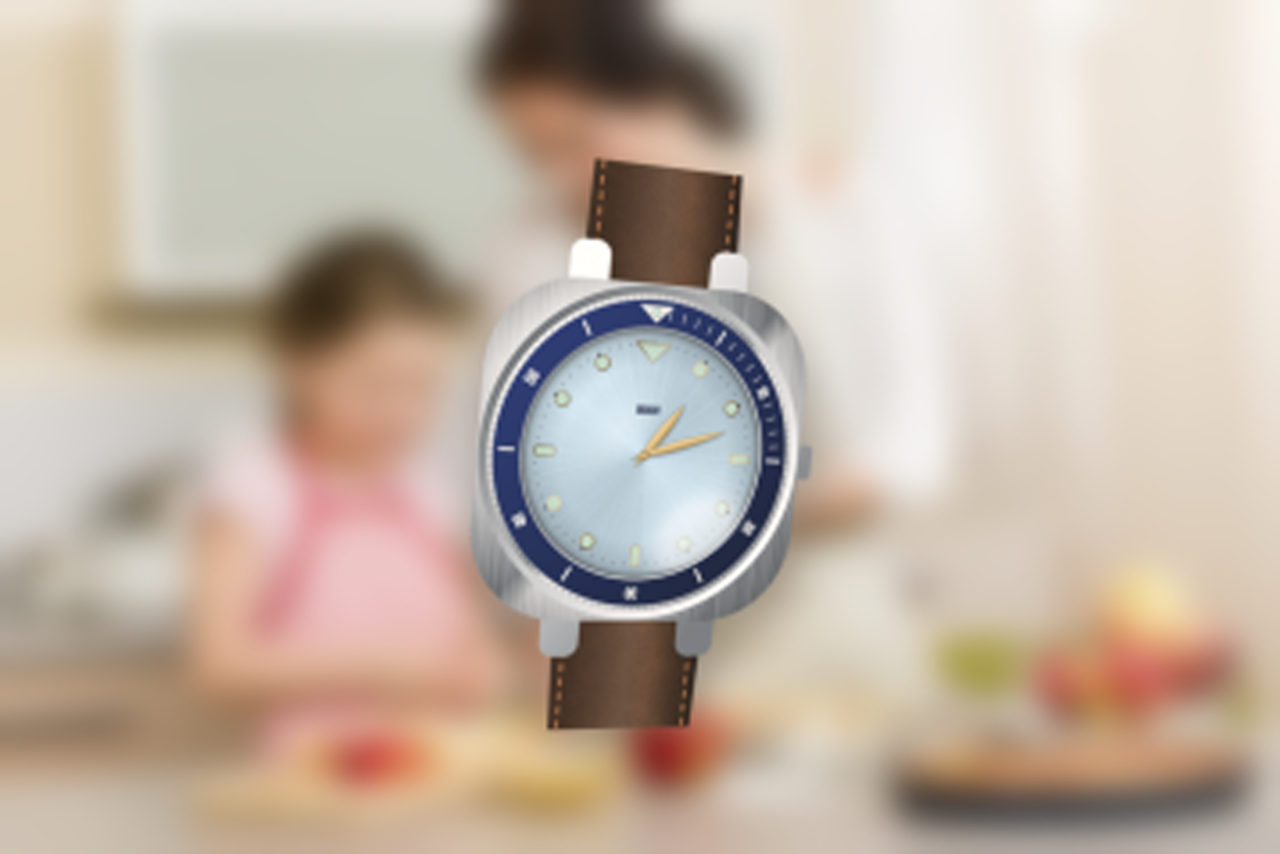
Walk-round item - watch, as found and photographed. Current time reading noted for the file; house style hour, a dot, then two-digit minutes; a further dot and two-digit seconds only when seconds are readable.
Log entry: 1.12
